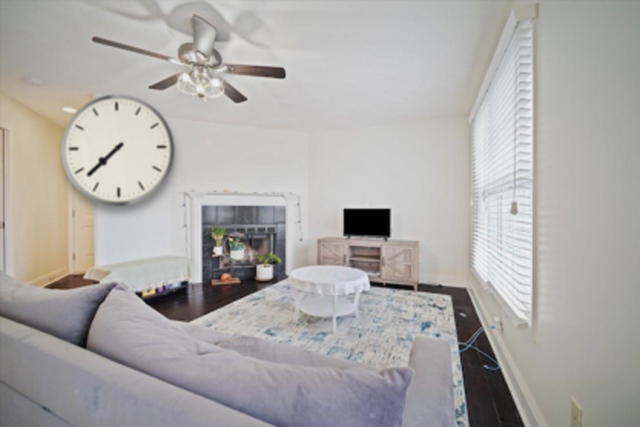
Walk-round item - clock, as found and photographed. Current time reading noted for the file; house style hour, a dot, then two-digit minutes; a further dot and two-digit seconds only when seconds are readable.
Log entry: 7.38
